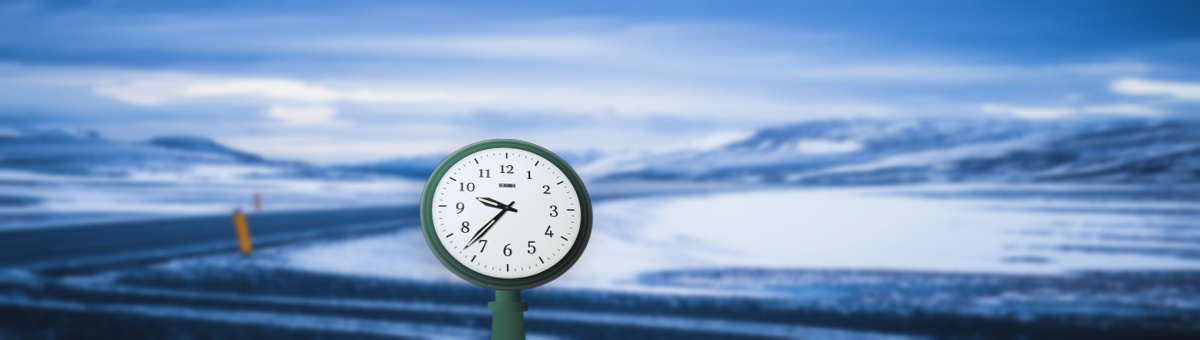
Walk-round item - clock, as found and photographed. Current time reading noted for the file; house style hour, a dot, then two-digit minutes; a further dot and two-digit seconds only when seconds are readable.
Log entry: 9.37
